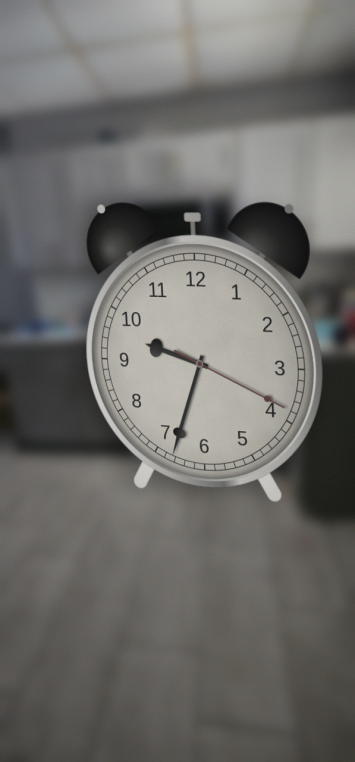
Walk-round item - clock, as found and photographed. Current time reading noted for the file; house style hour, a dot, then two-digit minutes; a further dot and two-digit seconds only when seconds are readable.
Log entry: 9.33.19
